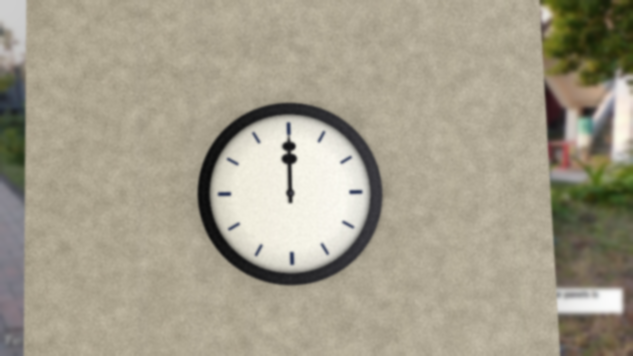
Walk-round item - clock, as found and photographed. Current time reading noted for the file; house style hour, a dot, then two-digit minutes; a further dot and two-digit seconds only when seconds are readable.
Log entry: 12.00
